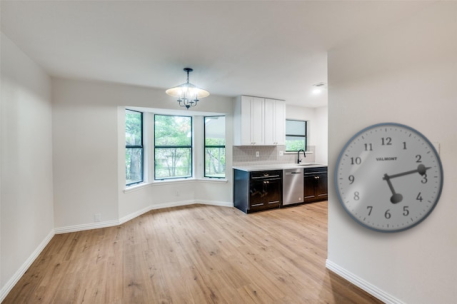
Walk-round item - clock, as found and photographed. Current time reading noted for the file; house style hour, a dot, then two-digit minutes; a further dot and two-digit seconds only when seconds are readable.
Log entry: 5.13
